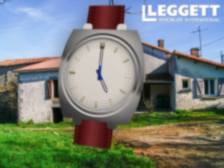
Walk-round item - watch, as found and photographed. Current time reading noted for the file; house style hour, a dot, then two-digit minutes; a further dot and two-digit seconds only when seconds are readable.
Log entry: 5.00
